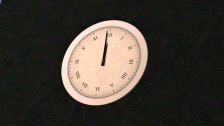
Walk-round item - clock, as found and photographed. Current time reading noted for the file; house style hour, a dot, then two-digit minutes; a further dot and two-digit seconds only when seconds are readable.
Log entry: 11.59
